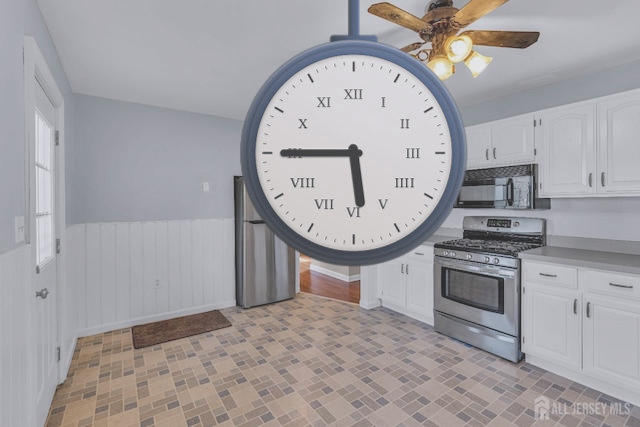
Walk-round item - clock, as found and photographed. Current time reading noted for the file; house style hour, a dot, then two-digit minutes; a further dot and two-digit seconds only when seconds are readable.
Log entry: 5.45
